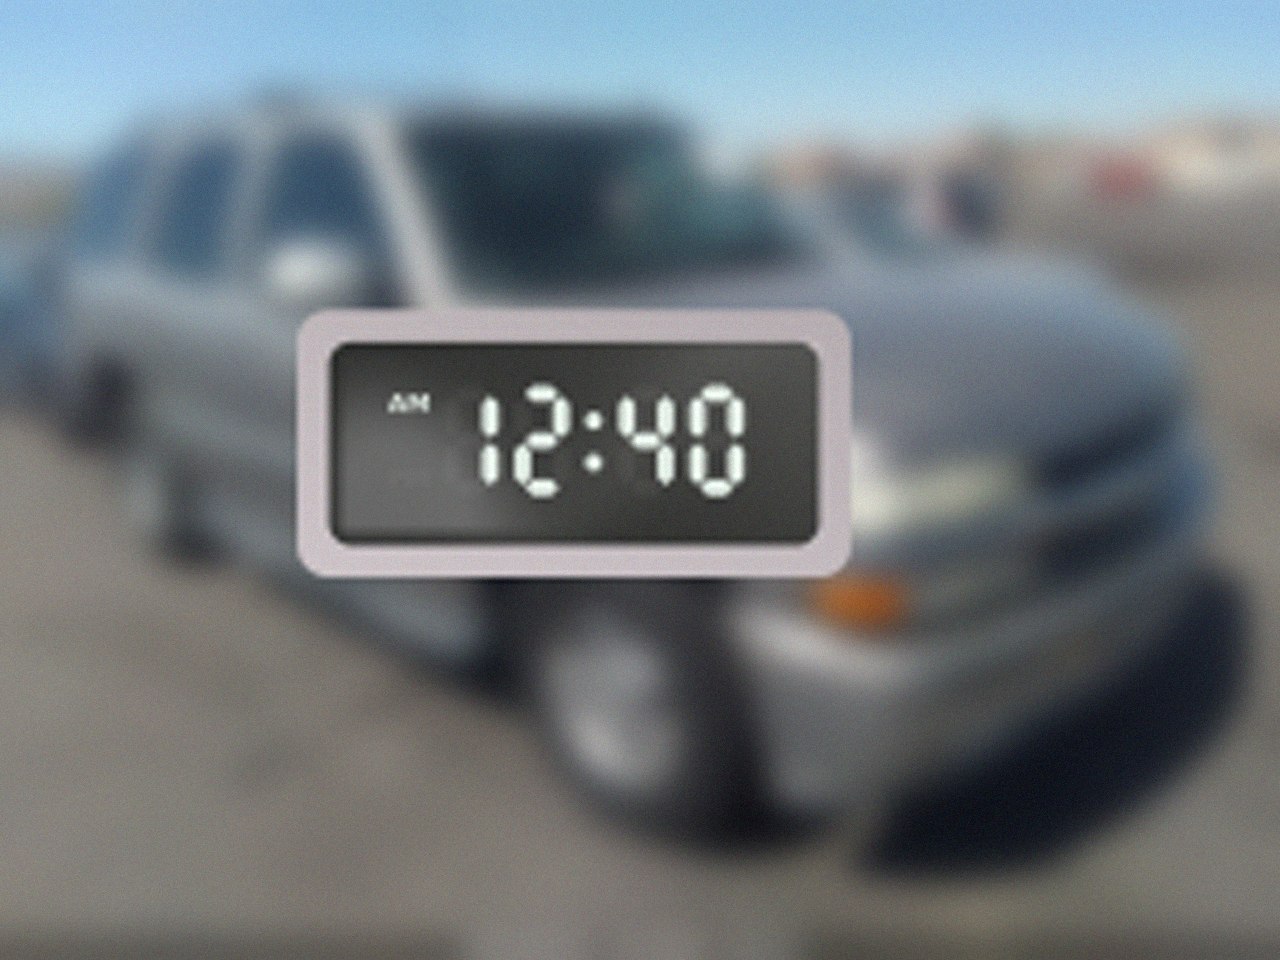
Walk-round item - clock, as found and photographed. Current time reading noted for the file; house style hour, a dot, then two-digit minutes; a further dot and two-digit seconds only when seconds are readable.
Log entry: 12.40
